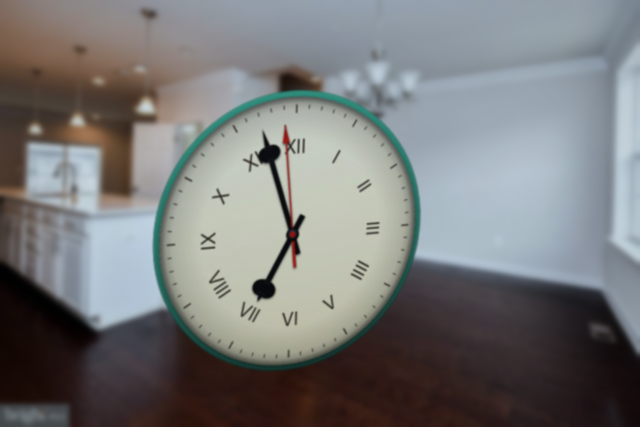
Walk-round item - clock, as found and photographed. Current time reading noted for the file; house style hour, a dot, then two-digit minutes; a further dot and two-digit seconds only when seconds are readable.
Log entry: 6.56.59
